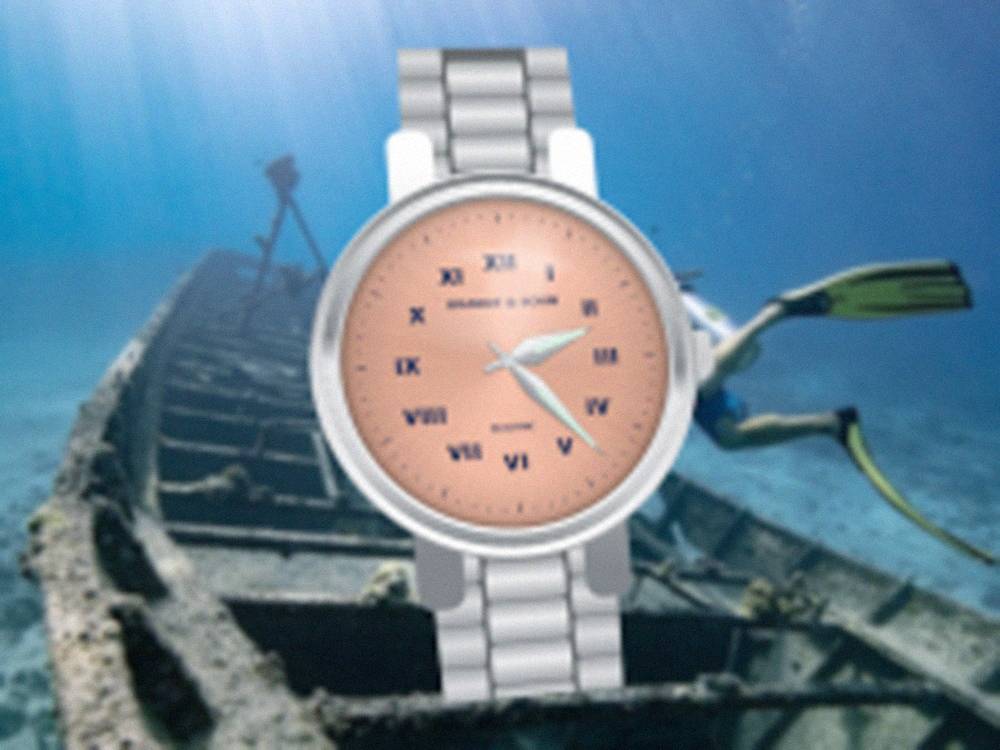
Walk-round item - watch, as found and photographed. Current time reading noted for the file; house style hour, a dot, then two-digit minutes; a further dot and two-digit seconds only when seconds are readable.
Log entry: 2.23
